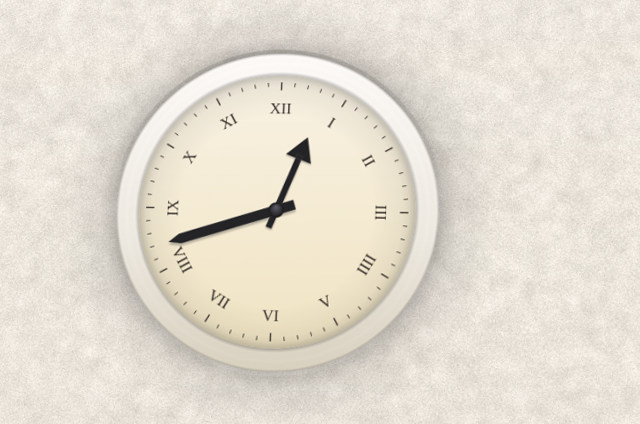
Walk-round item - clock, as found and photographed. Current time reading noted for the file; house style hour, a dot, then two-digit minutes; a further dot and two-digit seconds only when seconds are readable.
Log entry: 12.42
